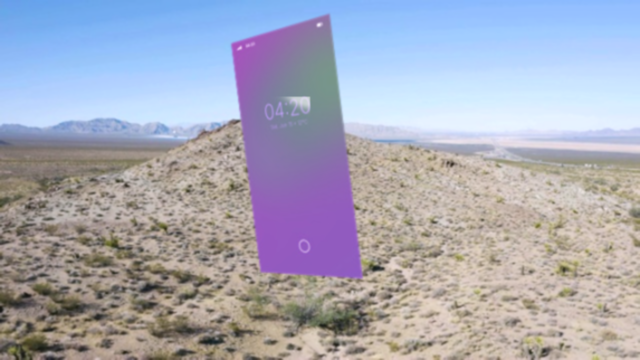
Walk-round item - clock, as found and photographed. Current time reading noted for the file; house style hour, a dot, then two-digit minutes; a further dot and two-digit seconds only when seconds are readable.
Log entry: 4.20
